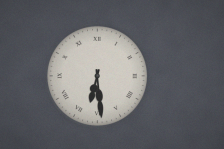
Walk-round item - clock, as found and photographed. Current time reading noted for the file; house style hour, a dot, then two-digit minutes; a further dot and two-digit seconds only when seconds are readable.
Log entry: 6.29
